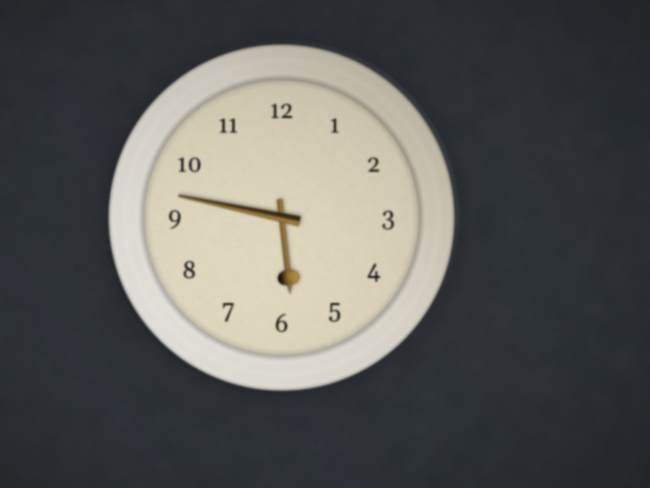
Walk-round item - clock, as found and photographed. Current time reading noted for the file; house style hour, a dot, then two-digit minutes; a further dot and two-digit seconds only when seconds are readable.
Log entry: 5.47
